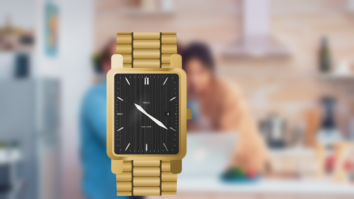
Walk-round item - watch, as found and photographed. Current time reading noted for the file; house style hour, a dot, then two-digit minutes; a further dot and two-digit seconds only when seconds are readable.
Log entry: 10.21
